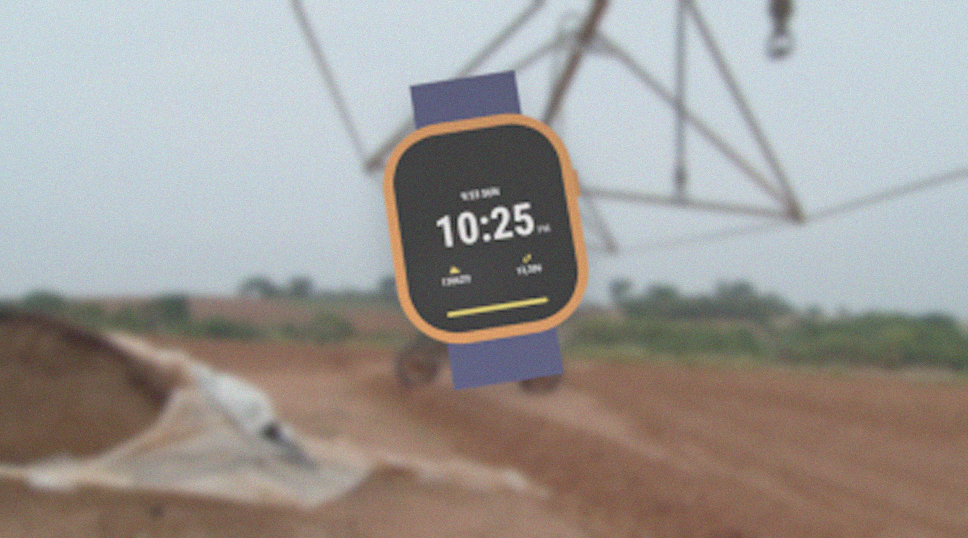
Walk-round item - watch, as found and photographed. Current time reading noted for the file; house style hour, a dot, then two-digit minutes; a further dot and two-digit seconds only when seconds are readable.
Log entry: 10.25
